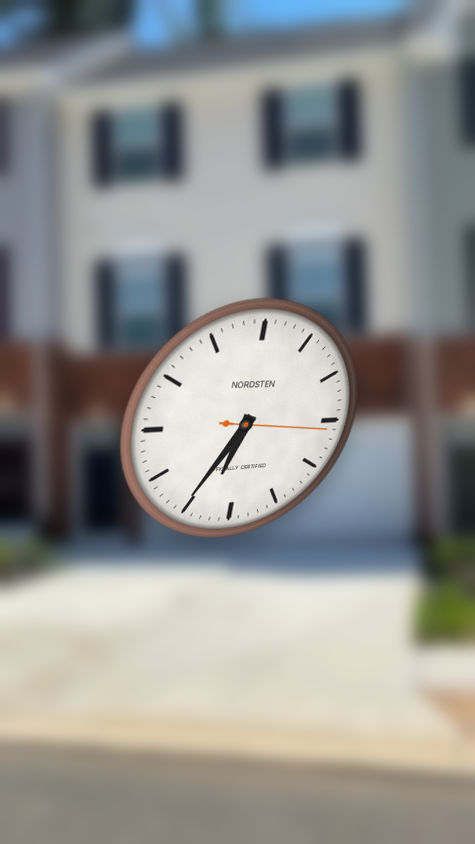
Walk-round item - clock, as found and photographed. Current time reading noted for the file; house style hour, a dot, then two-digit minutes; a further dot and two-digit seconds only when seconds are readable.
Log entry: 6.35.16
